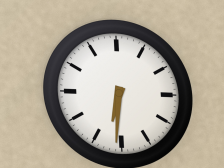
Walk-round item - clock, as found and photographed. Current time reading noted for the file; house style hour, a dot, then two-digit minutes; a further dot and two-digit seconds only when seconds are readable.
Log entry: 6.31
